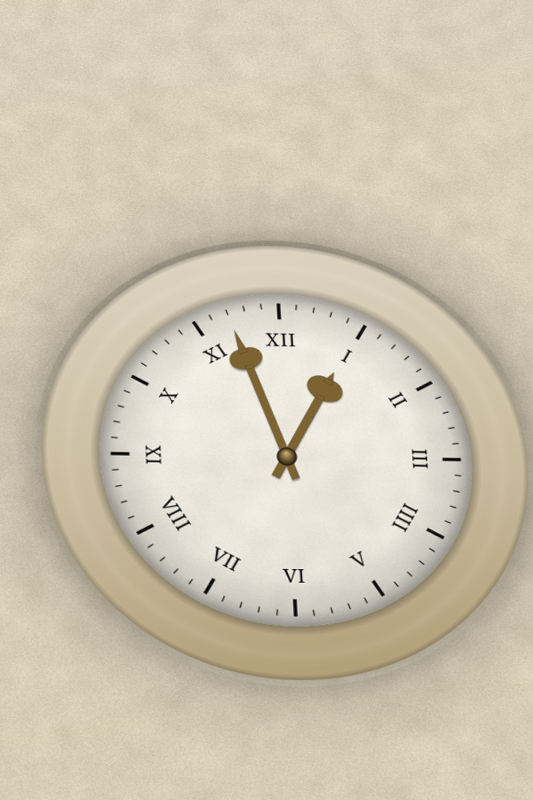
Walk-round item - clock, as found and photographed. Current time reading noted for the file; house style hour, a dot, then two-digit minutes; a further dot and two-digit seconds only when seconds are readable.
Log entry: 12.57
